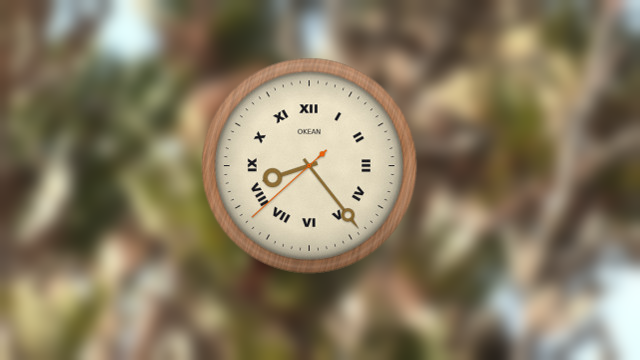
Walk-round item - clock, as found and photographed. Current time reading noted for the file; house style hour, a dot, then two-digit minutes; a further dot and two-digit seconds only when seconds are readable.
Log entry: 8.23.38
